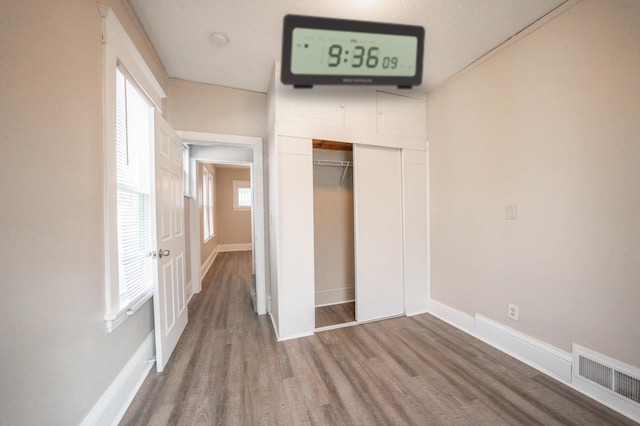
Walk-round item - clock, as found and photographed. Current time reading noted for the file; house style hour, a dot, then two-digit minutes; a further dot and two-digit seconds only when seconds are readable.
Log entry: 9.36.09
